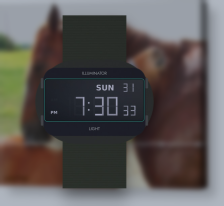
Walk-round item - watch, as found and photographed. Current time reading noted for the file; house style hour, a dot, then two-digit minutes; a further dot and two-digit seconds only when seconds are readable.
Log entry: 7.30.33
